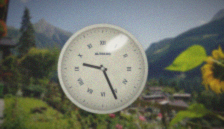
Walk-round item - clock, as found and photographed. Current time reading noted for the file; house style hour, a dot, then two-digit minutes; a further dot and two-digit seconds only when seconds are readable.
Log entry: 9.26
